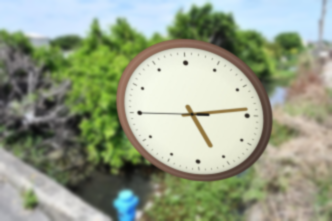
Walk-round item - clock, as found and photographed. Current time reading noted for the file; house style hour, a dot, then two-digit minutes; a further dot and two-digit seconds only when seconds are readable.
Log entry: 5.13.45
